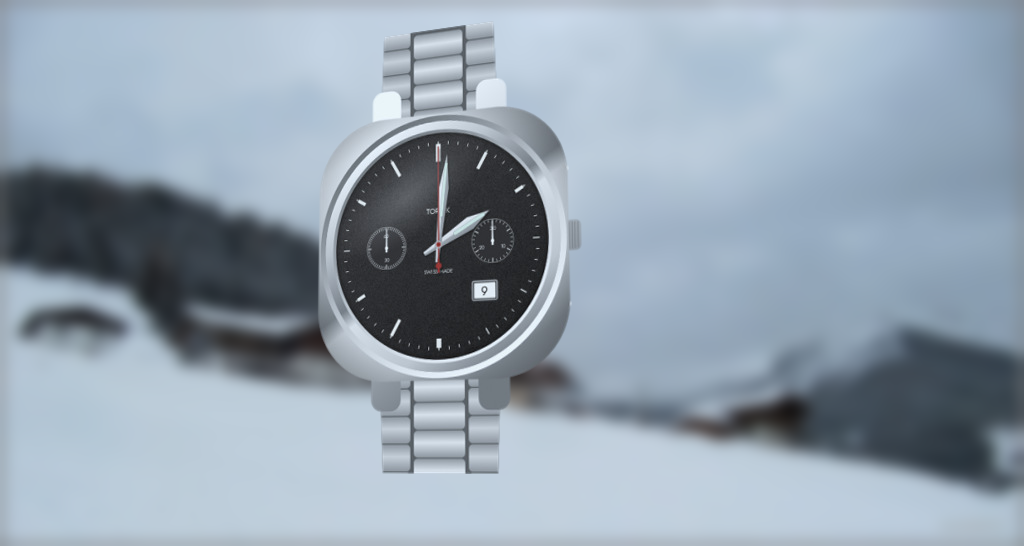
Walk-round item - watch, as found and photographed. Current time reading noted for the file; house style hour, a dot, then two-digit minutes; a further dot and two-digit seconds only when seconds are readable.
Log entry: 2.01
